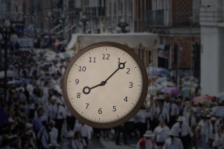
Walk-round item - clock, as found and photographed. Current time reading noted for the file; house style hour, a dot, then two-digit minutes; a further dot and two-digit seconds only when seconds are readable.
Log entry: 8.07
